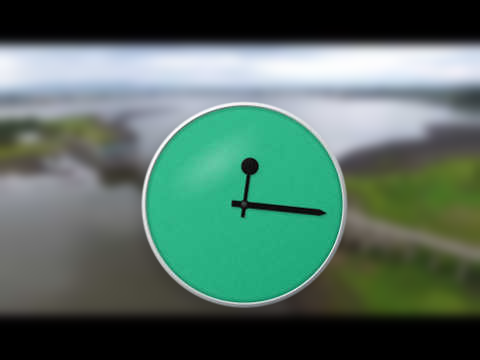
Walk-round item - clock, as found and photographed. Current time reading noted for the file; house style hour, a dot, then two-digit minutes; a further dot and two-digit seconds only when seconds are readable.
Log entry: 12.16
